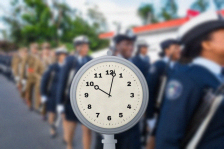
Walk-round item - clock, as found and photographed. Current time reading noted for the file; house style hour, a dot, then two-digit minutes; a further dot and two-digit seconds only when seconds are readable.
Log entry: 10.02
